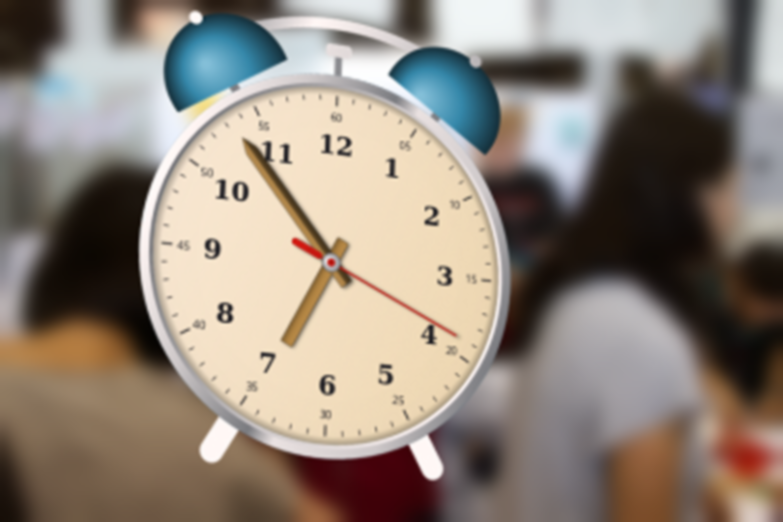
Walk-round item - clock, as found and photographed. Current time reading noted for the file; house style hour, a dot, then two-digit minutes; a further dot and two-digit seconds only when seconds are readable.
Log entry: 6.53.19
